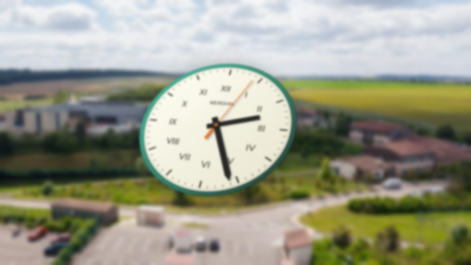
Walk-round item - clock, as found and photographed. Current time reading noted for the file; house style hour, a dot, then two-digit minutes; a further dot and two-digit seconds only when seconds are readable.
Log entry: 2.26.04
